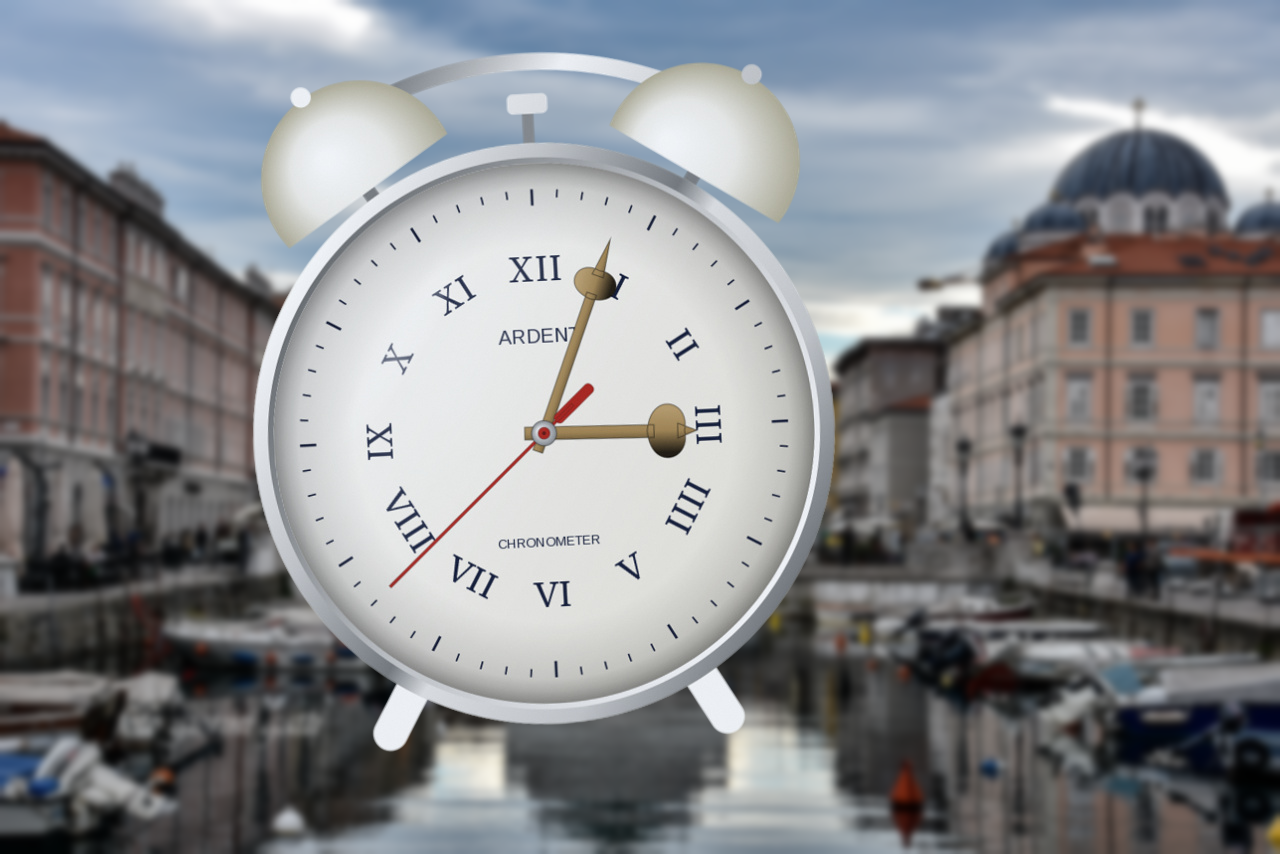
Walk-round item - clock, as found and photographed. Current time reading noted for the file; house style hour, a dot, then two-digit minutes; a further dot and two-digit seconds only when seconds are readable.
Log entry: 3.03.38
